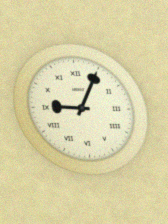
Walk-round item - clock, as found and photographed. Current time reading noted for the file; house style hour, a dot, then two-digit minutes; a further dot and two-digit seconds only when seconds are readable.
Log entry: 9.05
